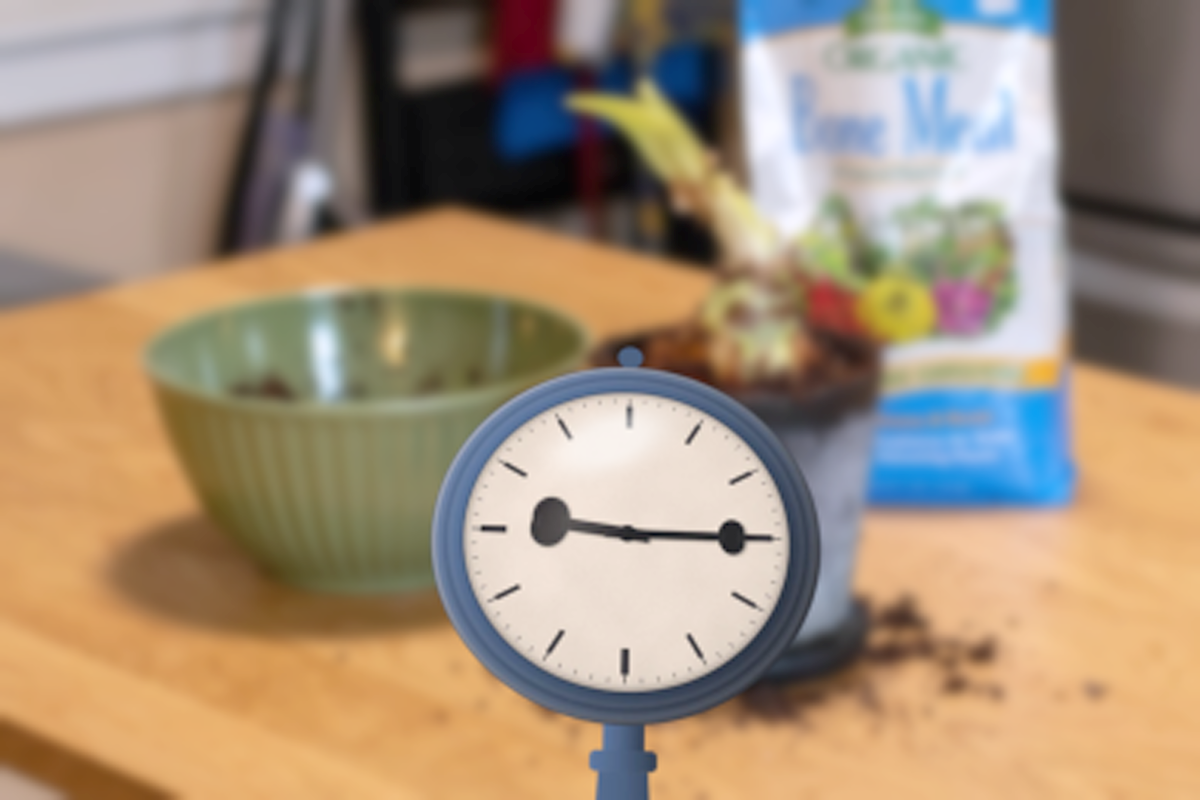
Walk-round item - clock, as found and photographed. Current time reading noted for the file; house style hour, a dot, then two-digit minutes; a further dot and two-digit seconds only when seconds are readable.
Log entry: 9.15
